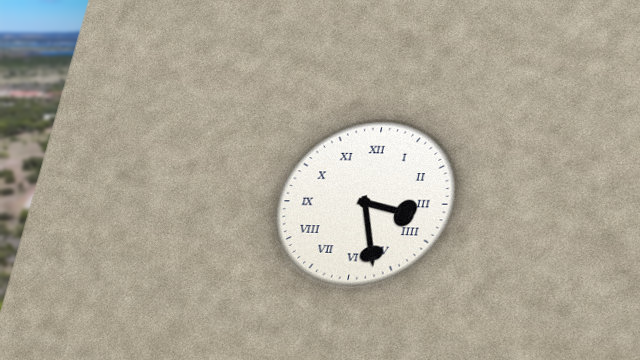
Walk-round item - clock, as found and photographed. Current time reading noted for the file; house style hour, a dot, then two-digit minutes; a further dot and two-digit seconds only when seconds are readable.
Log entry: 3.27
